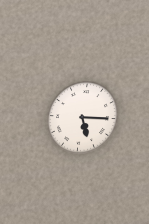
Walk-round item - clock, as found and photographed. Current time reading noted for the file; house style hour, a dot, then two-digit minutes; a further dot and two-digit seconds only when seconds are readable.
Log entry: 5.15
